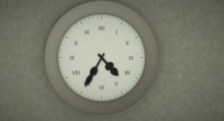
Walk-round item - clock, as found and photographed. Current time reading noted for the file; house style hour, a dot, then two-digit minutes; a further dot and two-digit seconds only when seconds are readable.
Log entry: 4.35
